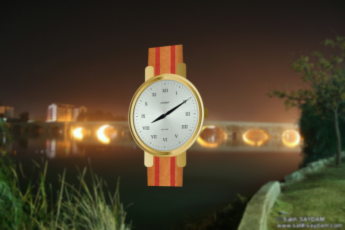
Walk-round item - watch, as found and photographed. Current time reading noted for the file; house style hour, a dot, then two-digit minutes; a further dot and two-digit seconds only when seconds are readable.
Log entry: 8.10
